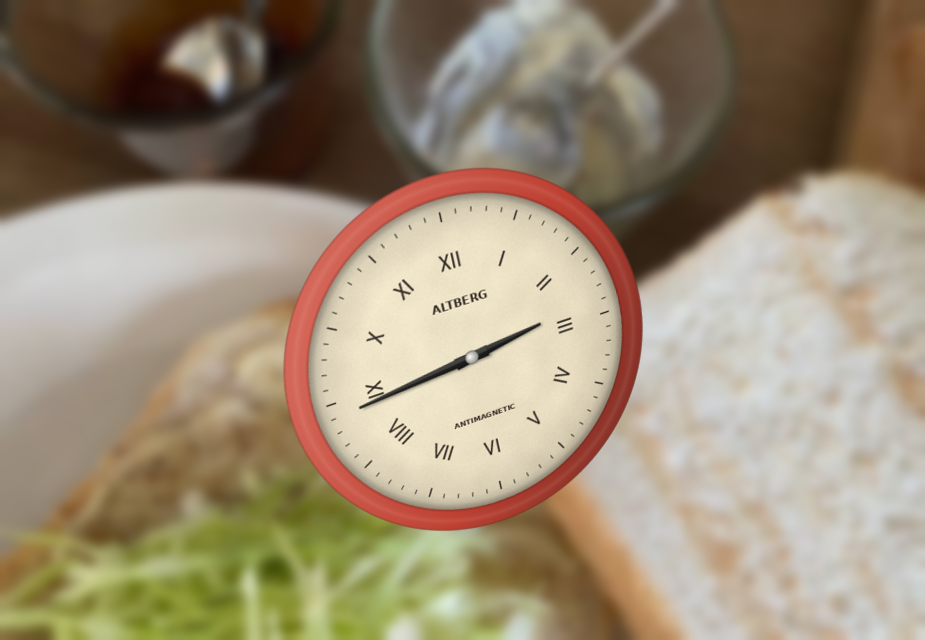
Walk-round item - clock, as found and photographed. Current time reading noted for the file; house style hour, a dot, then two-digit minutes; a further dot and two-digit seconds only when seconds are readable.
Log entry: 2.44
